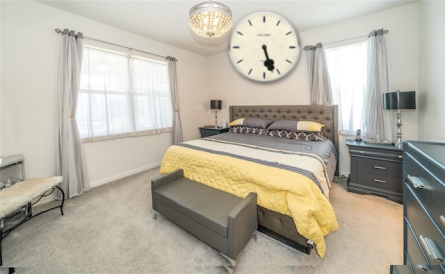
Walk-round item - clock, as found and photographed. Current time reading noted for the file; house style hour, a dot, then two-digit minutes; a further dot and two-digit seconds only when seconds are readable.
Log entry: 5.27
